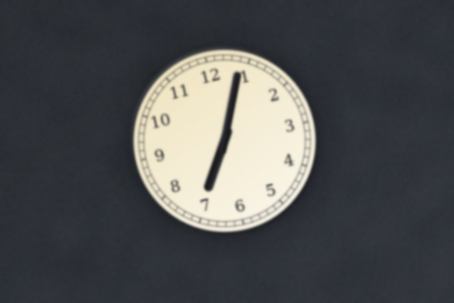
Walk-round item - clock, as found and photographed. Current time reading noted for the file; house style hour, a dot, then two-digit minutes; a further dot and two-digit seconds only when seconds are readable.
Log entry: 7.04
